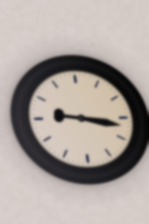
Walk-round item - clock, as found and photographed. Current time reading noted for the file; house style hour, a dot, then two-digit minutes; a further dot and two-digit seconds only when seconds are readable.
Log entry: 9.17
